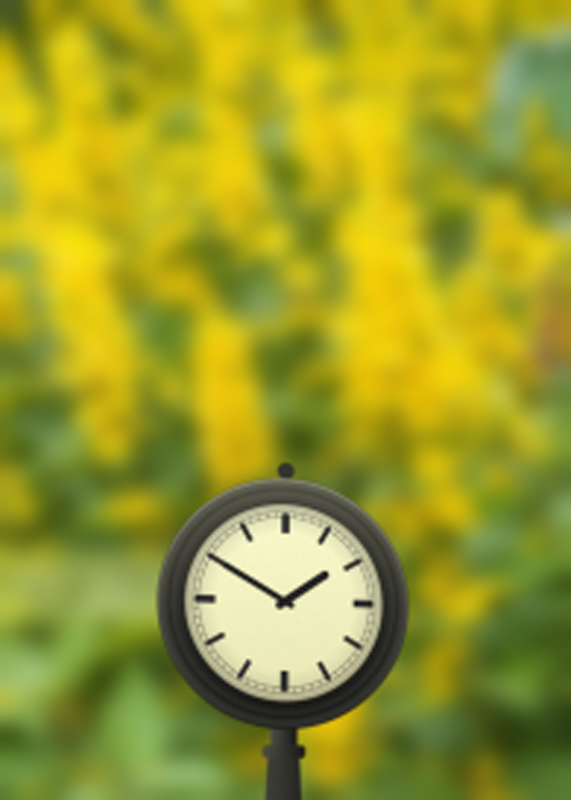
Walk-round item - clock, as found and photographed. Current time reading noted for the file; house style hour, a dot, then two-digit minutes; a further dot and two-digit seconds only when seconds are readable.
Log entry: 1.50
